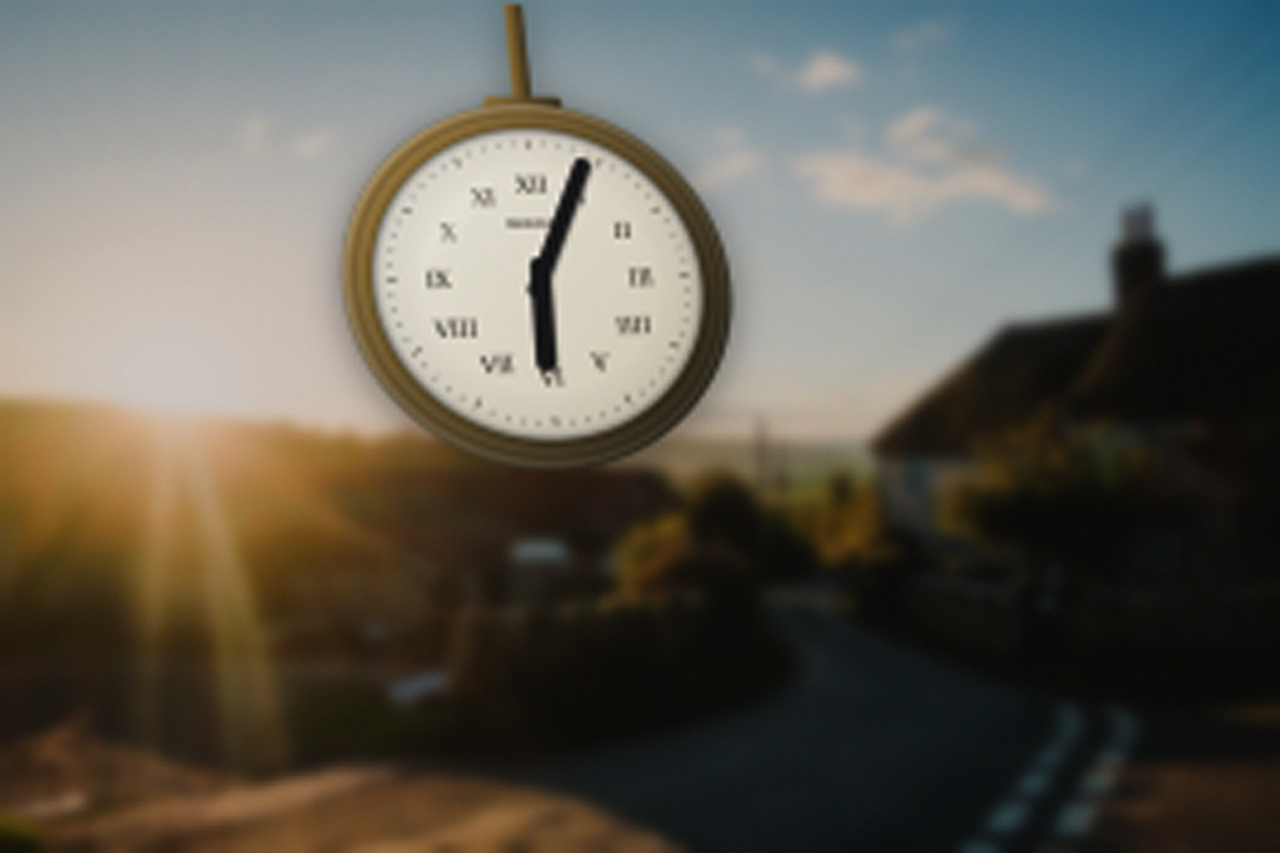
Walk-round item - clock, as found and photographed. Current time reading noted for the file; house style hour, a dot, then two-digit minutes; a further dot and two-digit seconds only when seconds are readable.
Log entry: 6.04
